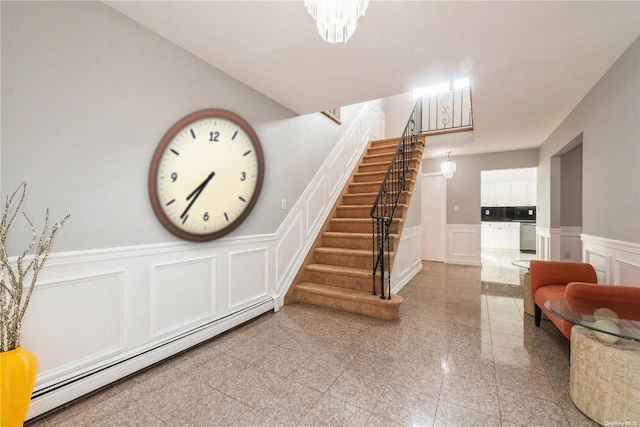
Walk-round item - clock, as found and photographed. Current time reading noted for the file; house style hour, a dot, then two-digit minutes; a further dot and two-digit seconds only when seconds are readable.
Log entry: 7.36
